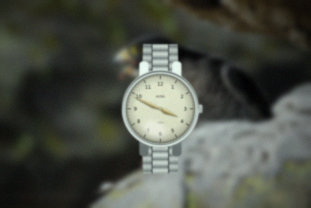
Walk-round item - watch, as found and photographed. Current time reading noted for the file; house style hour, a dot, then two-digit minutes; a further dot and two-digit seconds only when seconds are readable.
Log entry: 3.49
